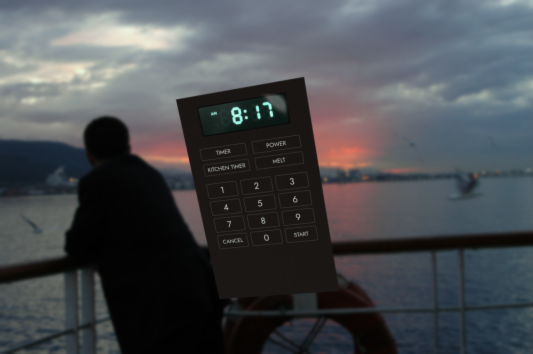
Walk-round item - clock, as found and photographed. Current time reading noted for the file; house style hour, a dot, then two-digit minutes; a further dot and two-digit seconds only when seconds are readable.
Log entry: 8.17
